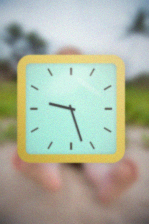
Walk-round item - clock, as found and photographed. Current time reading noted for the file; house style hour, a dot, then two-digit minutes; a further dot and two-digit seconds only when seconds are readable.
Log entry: 9.27
